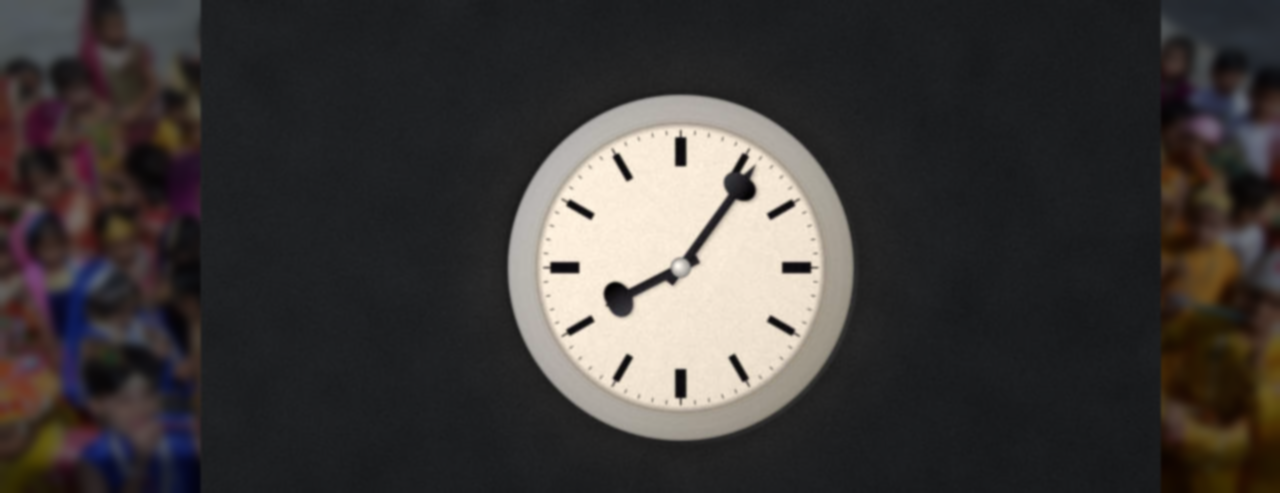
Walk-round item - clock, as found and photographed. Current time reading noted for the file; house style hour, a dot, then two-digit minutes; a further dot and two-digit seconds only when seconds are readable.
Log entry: 8.06
